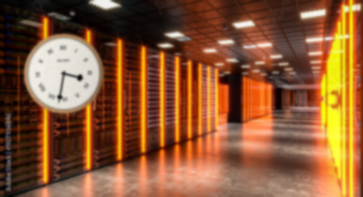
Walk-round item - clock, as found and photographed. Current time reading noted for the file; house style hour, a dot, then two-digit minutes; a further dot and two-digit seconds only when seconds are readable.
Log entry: 3.32
